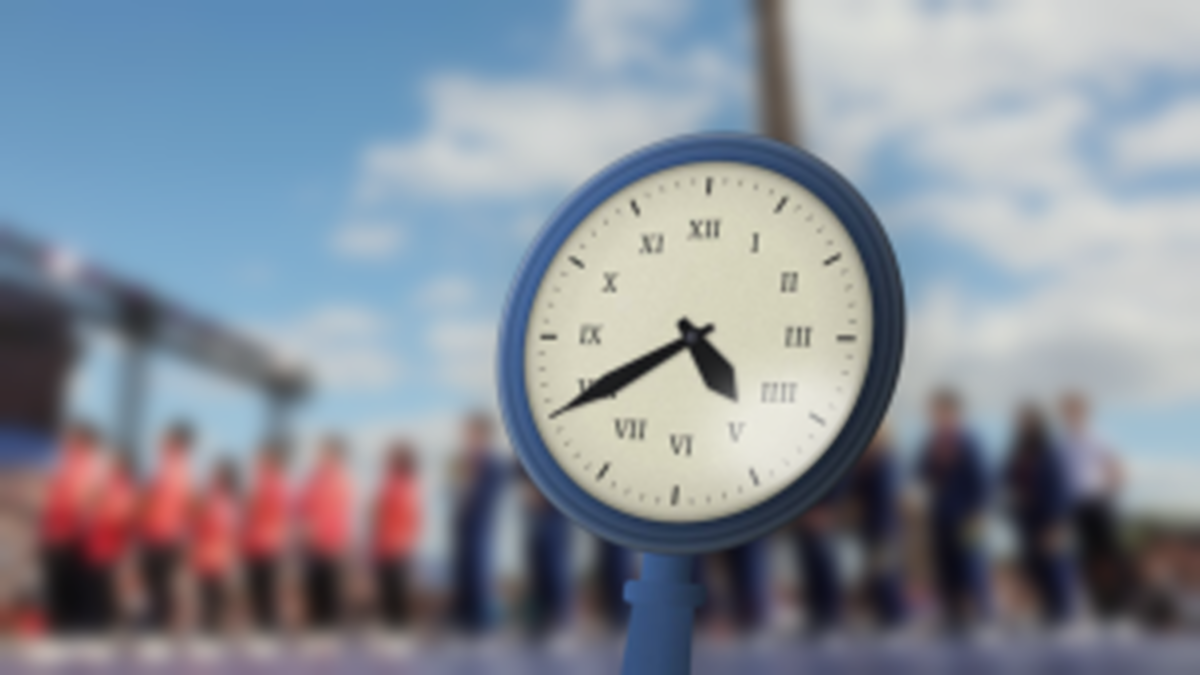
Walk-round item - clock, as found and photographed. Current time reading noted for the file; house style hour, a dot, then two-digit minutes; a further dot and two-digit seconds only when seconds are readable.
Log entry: 4.40
